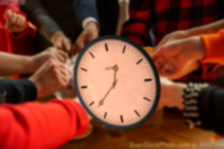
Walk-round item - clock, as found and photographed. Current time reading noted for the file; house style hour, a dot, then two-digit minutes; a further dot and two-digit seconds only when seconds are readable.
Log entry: 12.38
